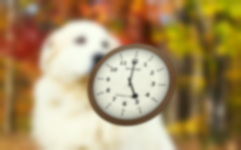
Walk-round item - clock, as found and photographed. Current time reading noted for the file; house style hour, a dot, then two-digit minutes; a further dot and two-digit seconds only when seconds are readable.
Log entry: 5.00
